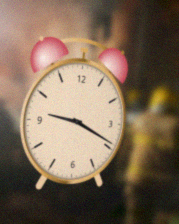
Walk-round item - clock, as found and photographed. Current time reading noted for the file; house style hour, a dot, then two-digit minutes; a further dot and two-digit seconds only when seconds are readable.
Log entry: 9.19
